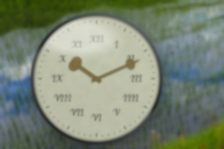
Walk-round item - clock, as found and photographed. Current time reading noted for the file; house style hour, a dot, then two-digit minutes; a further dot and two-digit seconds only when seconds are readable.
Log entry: 10.11
